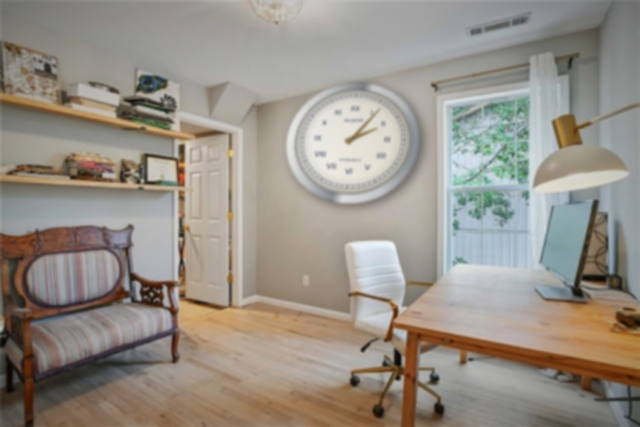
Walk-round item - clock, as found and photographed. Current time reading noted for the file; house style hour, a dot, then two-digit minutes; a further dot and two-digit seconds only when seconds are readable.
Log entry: 2.06
